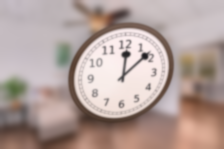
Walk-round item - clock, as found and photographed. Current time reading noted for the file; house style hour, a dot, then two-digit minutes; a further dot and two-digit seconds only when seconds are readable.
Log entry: 12.08
